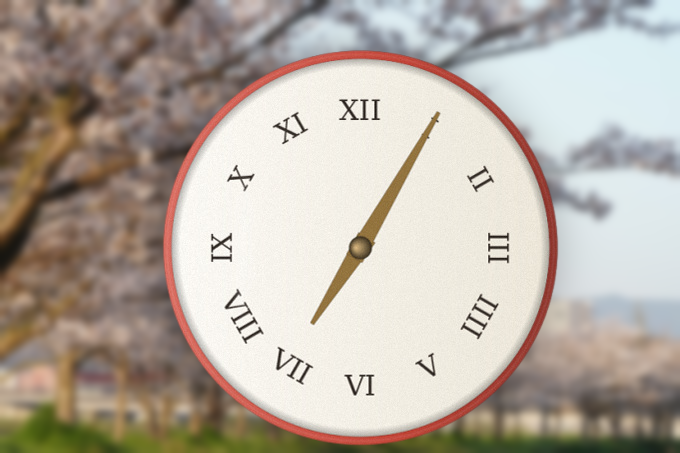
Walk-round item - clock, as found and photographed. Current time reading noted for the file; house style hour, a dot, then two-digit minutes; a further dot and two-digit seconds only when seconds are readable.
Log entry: 7.05
